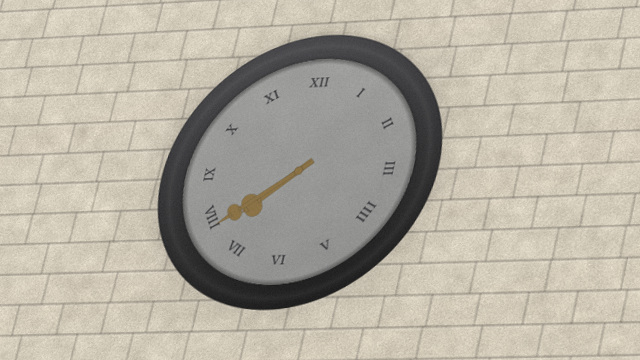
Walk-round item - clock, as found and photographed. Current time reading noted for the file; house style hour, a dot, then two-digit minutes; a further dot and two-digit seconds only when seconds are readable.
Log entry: 7.39
